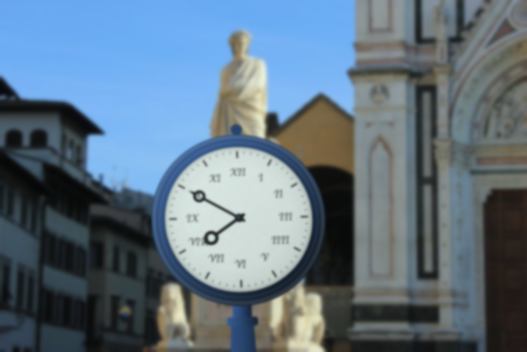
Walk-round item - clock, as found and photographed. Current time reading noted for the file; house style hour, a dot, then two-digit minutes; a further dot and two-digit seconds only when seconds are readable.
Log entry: 7.50
